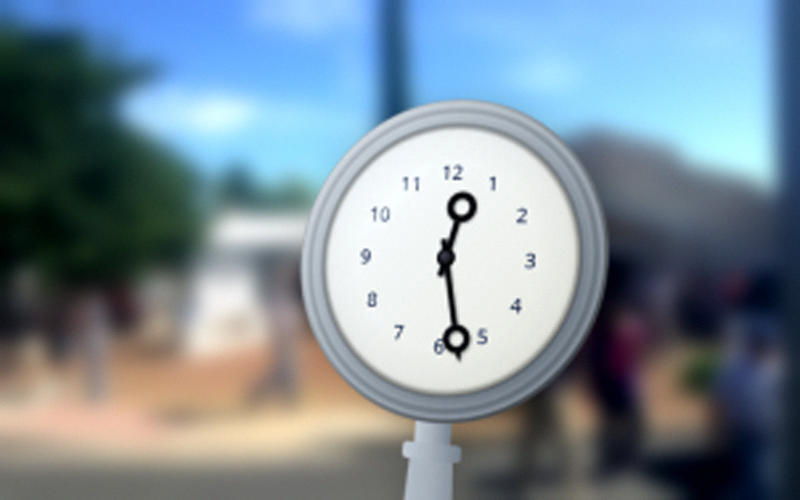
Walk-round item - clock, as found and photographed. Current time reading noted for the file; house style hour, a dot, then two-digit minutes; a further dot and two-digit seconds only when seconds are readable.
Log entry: 12.28
